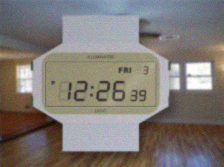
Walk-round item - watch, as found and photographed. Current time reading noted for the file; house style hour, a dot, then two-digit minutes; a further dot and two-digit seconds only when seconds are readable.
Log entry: 12.26.39
